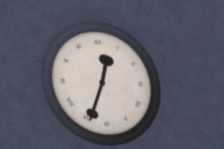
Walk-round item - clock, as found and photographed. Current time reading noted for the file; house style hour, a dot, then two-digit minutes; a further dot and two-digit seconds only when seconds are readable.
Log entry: 12.34
